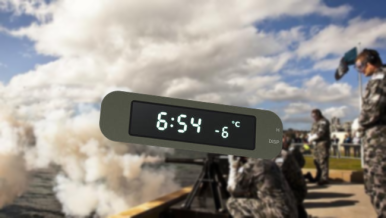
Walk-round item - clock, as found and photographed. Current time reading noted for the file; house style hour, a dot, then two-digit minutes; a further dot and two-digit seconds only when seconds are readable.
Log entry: 6.54
